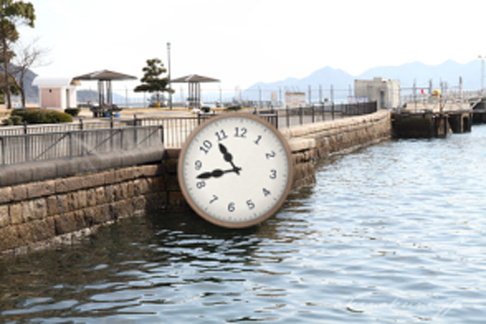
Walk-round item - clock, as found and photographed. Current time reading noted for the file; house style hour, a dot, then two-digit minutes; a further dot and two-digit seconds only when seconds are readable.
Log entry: 10.42
